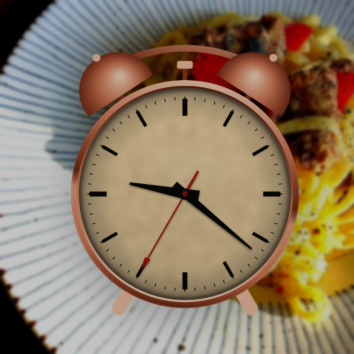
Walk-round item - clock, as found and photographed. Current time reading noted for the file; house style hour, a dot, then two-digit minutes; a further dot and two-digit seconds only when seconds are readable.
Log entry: 9.21.35
